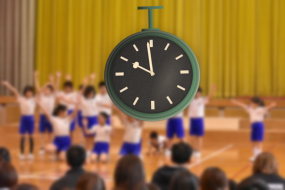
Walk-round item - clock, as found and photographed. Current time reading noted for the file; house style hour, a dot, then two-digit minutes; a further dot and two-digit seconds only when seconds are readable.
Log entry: 9.59
